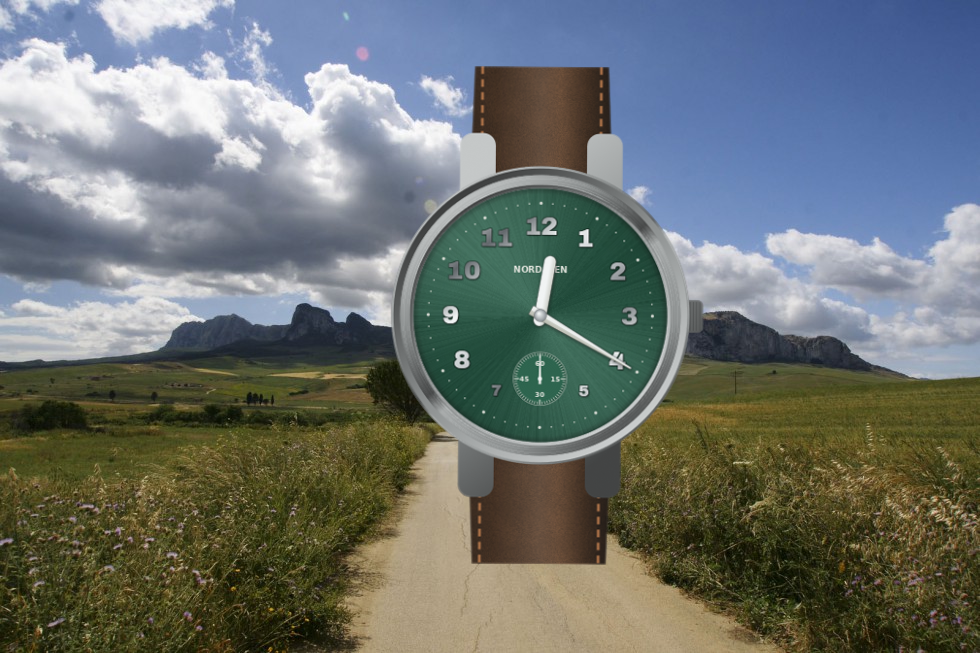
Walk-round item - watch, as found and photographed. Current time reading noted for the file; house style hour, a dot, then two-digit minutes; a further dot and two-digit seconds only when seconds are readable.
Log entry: 12.20
